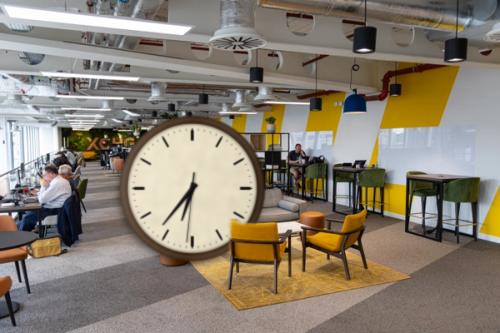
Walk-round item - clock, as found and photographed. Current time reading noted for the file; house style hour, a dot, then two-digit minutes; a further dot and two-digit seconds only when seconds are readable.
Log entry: 6.36.31
